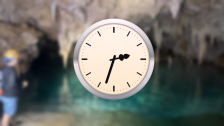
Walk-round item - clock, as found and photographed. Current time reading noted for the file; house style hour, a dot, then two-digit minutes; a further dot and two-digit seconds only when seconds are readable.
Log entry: 2.33
